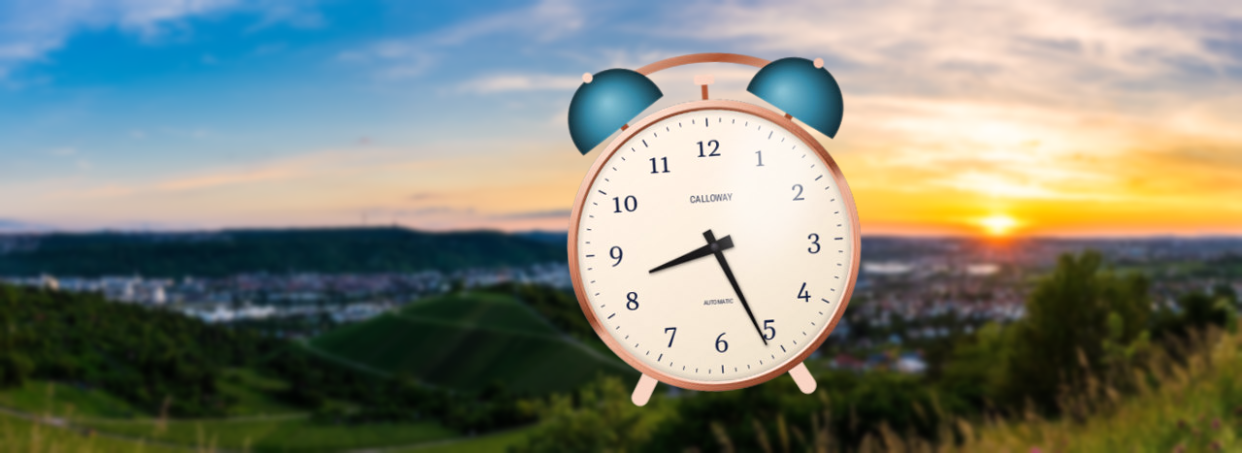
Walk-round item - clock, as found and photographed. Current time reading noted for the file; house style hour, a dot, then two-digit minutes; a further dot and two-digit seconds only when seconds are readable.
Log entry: 8.26
